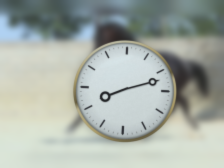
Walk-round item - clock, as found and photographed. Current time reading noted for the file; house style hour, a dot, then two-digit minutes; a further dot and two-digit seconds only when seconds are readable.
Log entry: 8.12
